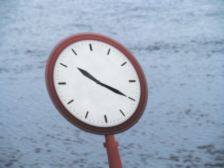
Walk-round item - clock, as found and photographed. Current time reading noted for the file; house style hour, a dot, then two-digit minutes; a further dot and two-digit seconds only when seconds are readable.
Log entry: 10.20
